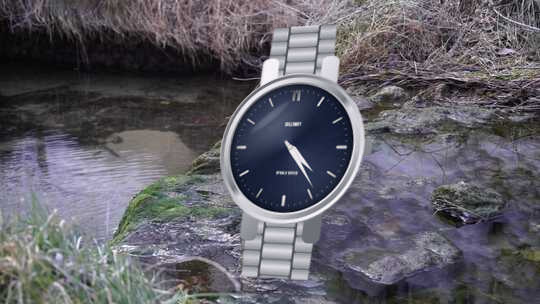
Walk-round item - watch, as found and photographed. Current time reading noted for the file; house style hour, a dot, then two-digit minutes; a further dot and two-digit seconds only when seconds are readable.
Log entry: 4.24
